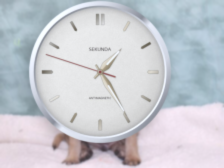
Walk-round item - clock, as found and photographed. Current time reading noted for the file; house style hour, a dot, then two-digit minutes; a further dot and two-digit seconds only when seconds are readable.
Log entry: 1.24.48
